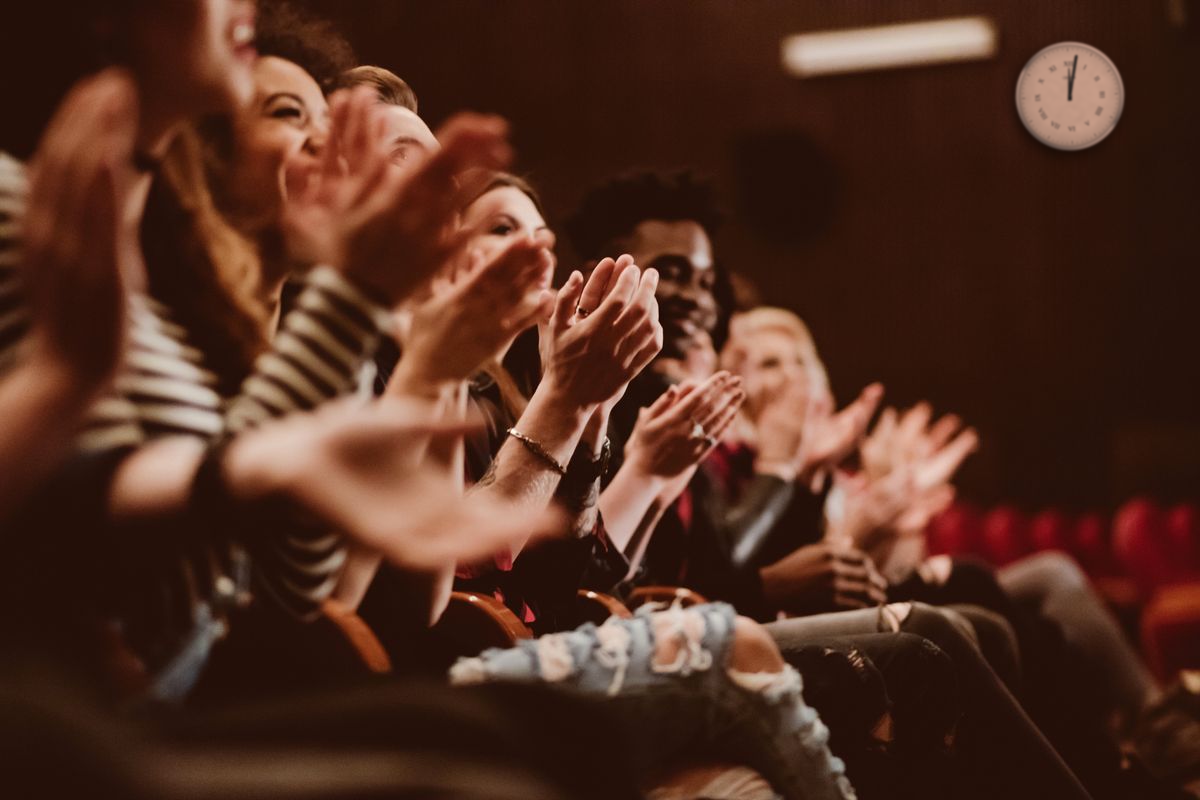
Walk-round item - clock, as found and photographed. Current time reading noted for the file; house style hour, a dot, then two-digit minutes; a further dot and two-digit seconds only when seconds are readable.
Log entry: 12.02
